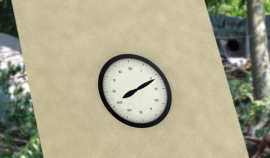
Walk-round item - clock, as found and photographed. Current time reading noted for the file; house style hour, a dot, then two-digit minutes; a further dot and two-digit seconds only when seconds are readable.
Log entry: 8.11
